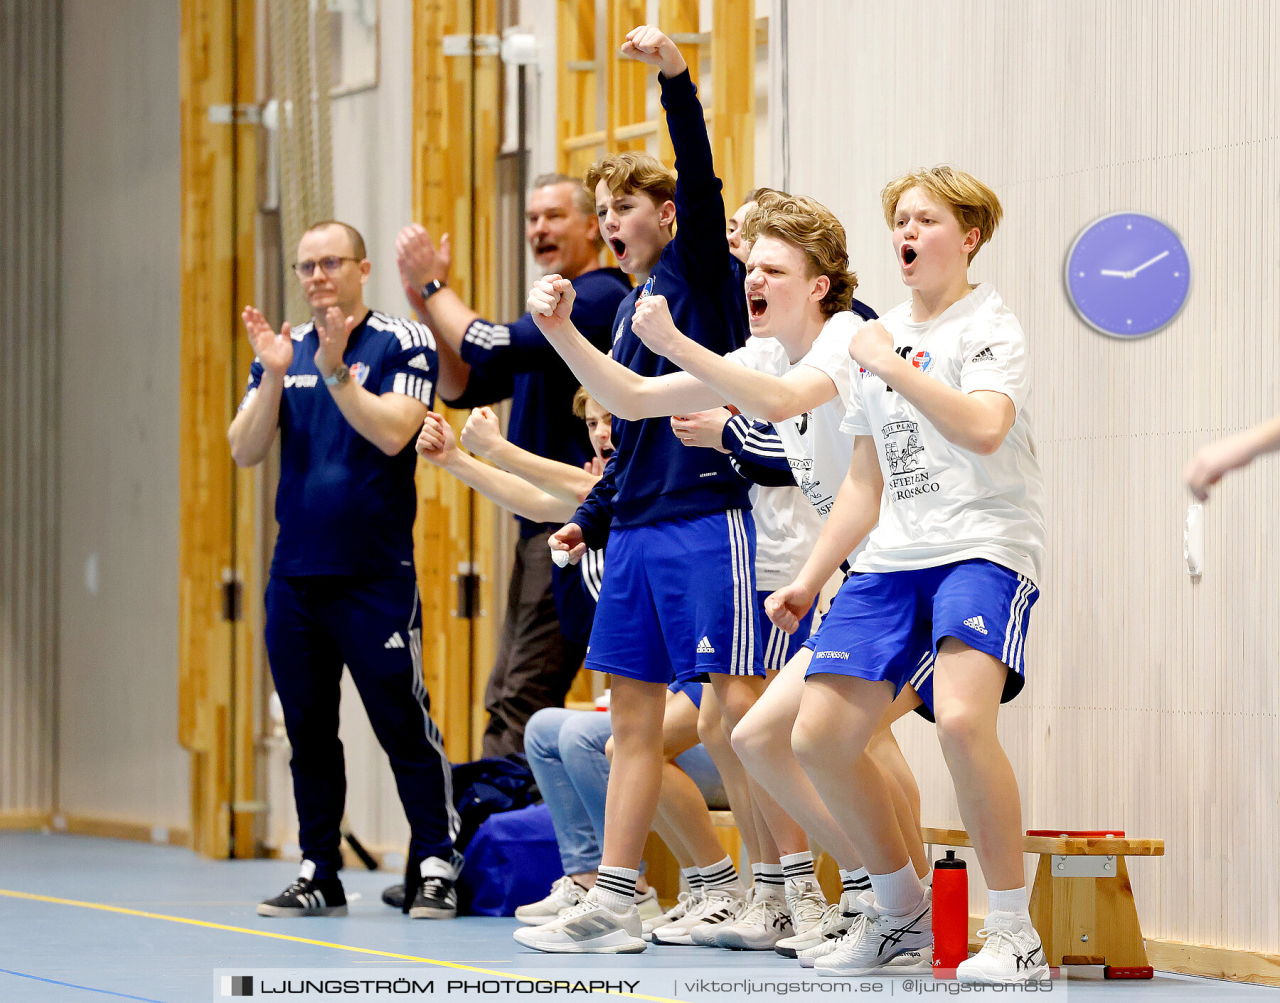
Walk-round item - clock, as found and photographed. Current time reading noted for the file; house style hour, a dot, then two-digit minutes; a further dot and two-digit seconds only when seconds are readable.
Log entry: 9.10
